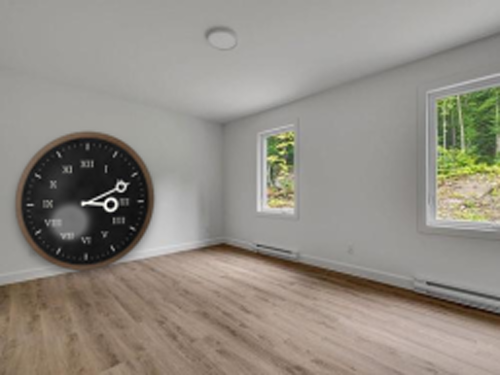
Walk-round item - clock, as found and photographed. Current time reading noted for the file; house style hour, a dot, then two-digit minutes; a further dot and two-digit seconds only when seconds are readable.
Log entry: 3.11
